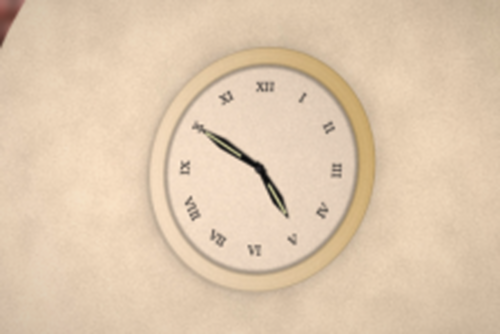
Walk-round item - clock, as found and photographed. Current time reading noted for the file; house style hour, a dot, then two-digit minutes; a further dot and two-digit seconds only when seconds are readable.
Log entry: 4.50
